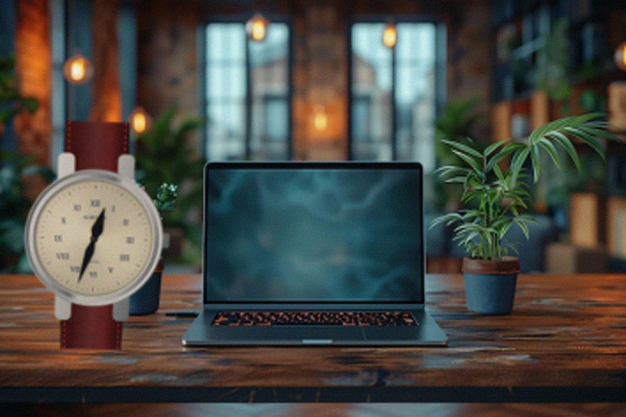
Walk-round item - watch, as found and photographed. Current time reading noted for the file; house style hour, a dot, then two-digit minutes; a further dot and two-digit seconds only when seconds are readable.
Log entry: 12.33
